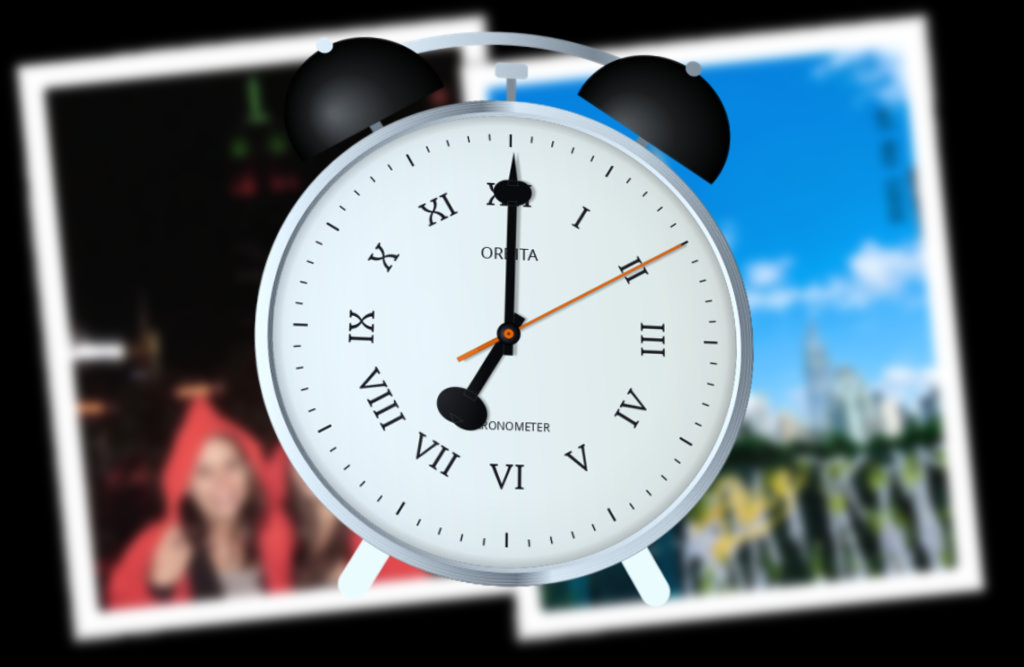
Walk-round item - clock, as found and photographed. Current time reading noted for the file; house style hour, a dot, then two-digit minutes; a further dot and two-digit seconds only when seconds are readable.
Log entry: 7.00.10
